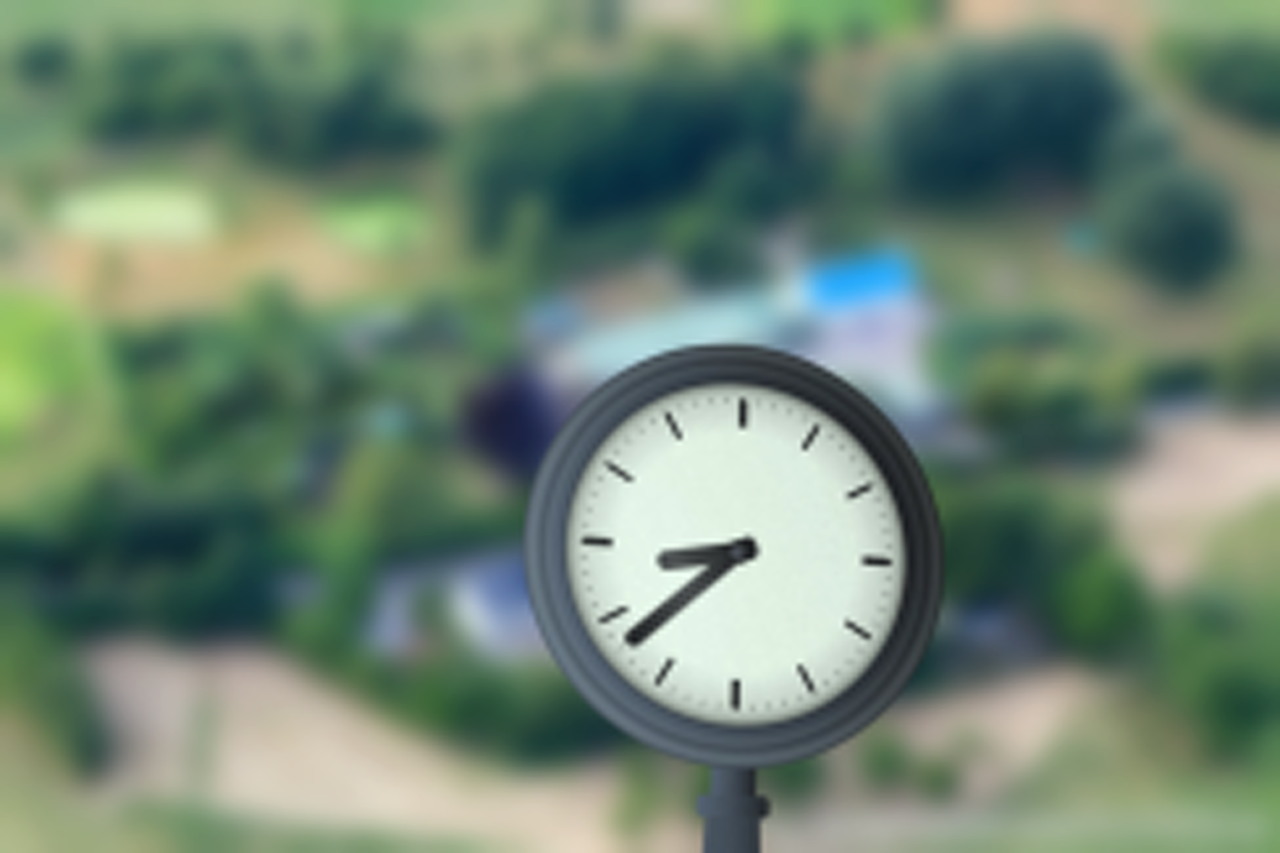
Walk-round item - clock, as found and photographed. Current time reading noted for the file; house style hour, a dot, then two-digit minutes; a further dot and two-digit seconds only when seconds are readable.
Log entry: 8.38
